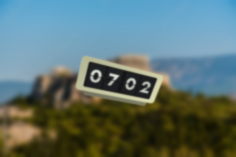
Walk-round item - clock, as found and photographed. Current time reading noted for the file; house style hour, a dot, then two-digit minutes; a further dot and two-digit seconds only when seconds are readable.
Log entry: 7.02
